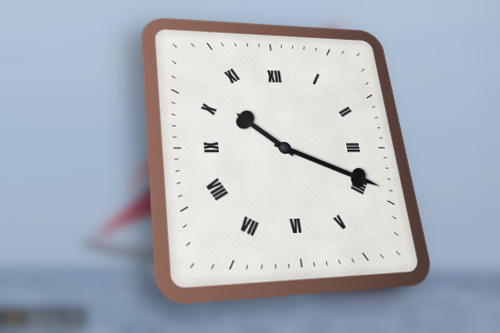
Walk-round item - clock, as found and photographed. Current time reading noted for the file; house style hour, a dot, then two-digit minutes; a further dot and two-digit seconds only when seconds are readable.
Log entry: 10.19
